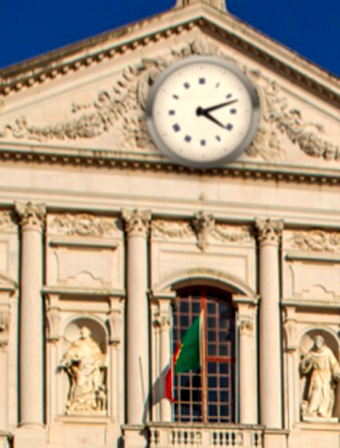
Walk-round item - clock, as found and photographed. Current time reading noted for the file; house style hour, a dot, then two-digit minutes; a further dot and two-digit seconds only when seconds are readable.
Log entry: 4.12
